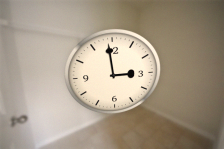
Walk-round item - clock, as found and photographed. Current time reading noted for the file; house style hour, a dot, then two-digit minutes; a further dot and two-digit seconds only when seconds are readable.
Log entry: 2.59
